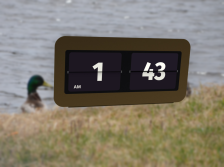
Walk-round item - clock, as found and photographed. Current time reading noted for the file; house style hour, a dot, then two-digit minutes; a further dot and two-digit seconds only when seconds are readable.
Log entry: 1.43
